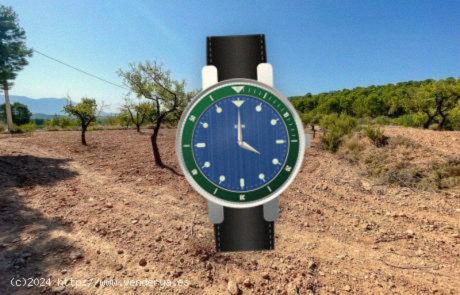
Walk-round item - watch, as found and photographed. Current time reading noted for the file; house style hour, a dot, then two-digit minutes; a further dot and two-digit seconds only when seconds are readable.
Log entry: 4.00
